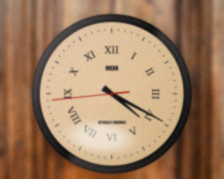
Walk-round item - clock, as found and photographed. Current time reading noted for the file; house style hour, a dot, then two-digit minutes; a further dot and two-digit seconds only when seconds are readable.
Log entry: 4.19.44
